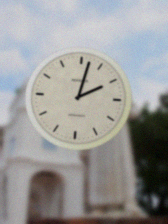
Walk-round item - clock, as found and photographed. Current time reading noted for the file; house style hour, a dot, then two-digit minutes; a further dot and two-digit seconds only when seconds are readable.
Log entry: 2.02
